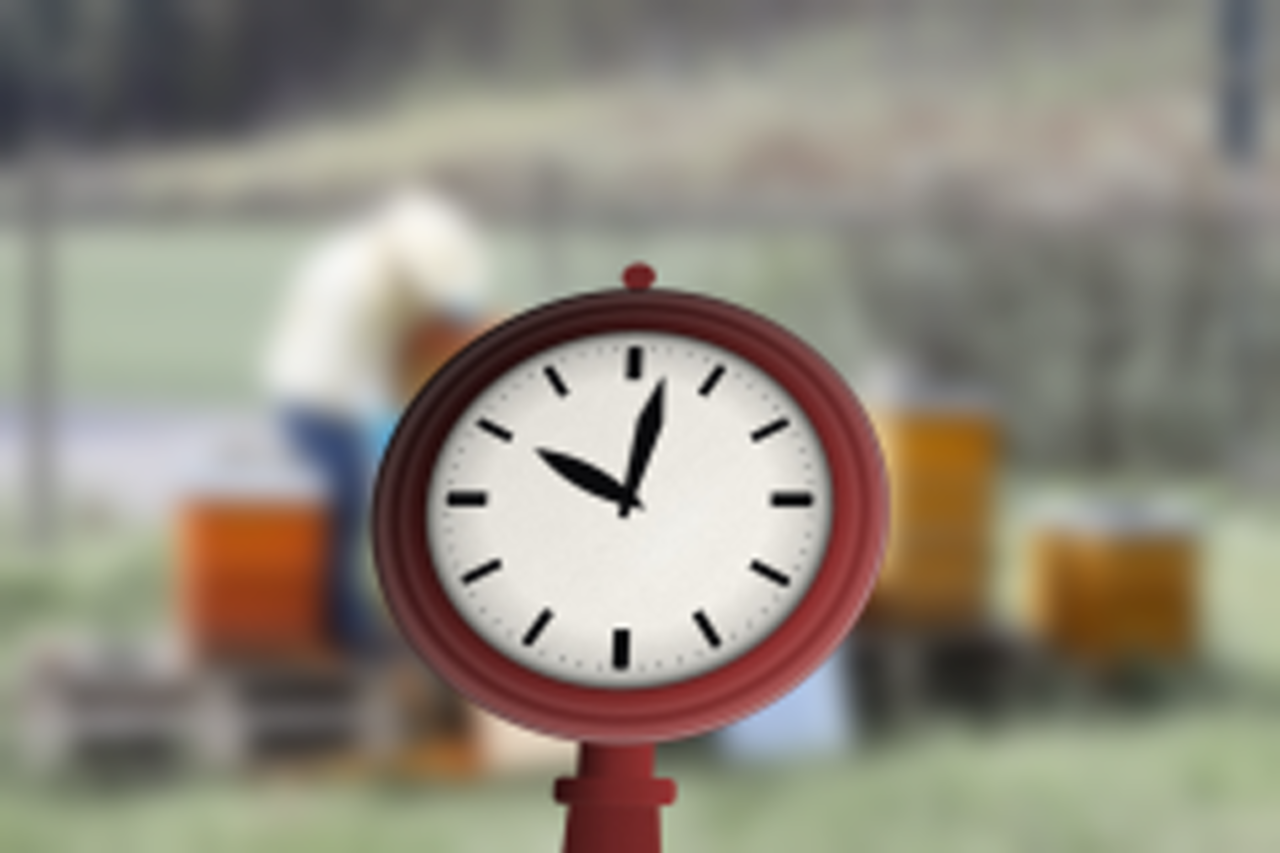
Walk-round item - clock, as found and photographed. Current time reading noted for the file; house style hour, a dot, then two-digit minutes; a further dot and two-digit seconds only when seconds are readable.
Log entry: 10.02
